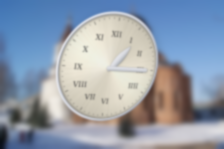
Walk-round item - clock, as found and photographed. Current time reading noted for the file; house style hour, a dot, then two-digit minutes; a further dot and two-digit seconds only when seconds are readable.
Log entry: 1.15
